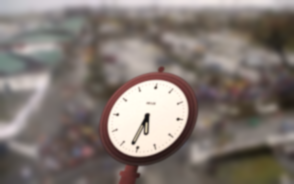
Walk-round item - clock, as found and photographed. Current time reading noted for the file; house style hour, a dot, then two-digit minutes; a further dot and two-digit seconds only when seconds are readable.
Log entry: 5.32
